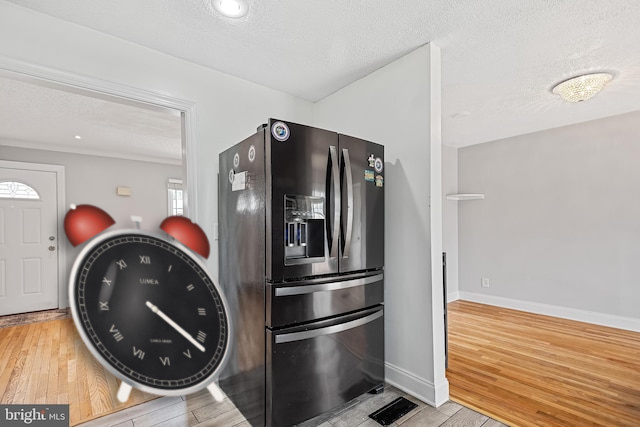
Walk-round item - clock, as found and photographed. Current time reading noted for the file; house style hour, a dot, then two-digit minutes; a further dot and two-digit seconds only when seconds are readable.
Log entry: 4.22
